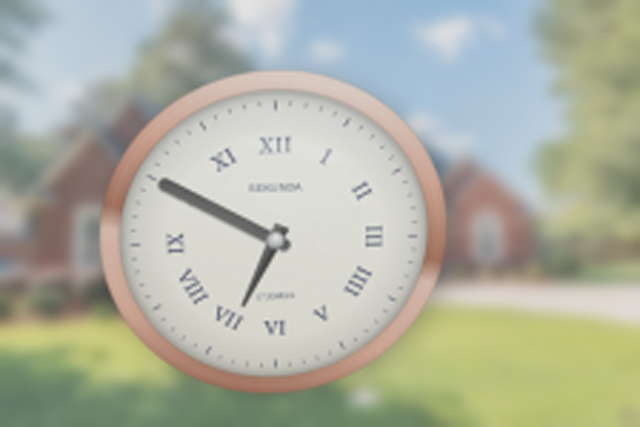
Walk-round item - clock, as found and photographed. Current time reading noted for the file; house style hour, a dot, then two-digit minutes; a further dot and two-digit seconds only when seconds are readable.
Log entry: 6.50
